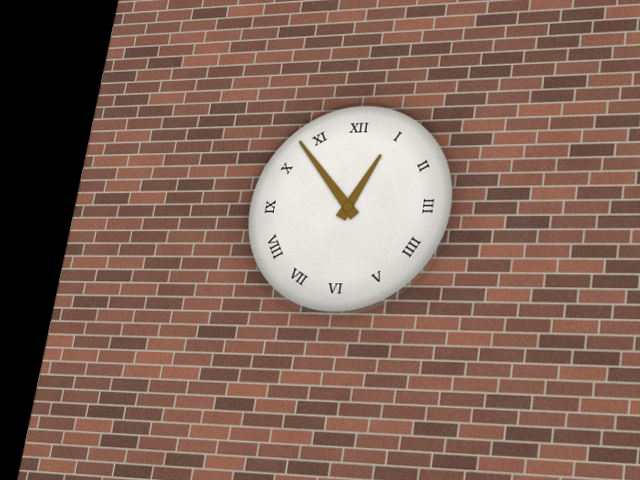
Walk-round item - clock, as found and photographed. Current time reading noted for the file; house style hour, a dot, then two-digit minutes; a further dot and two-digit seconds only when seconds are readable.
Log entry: 12.53
